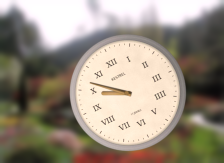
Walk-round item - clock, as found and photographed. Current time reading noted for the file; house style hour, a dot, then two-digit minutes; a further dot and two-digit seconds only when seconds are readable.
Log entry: 9.52
